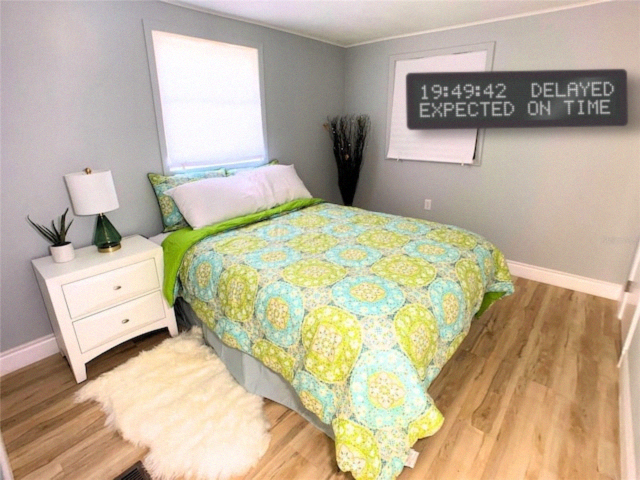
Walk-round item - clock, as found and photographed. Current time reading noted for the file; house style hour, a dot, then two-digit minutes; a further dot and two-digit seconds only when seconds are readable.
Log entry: 19.49.42
